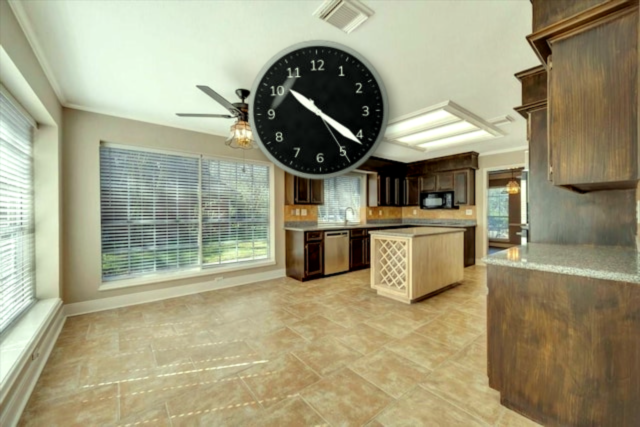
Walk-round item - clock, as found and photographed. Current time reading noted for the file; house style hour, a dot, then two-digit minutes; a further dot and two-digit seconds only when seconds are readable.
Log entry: 10.21.25
